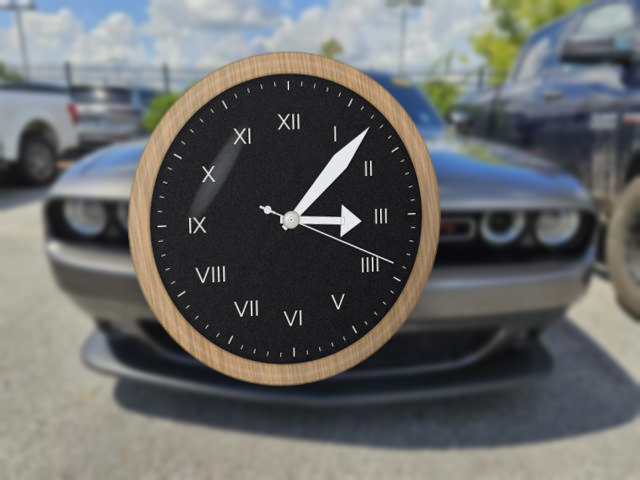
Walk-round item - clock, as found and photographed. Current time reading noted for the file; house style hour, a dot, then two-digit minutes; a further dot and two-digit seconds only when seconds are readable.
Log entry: 3.07.19
